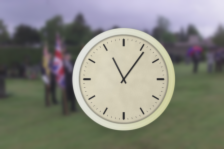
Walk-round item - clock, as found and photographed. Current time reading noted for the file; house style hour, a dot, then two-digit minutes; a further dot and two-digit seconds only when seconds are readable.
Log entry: 11.06
